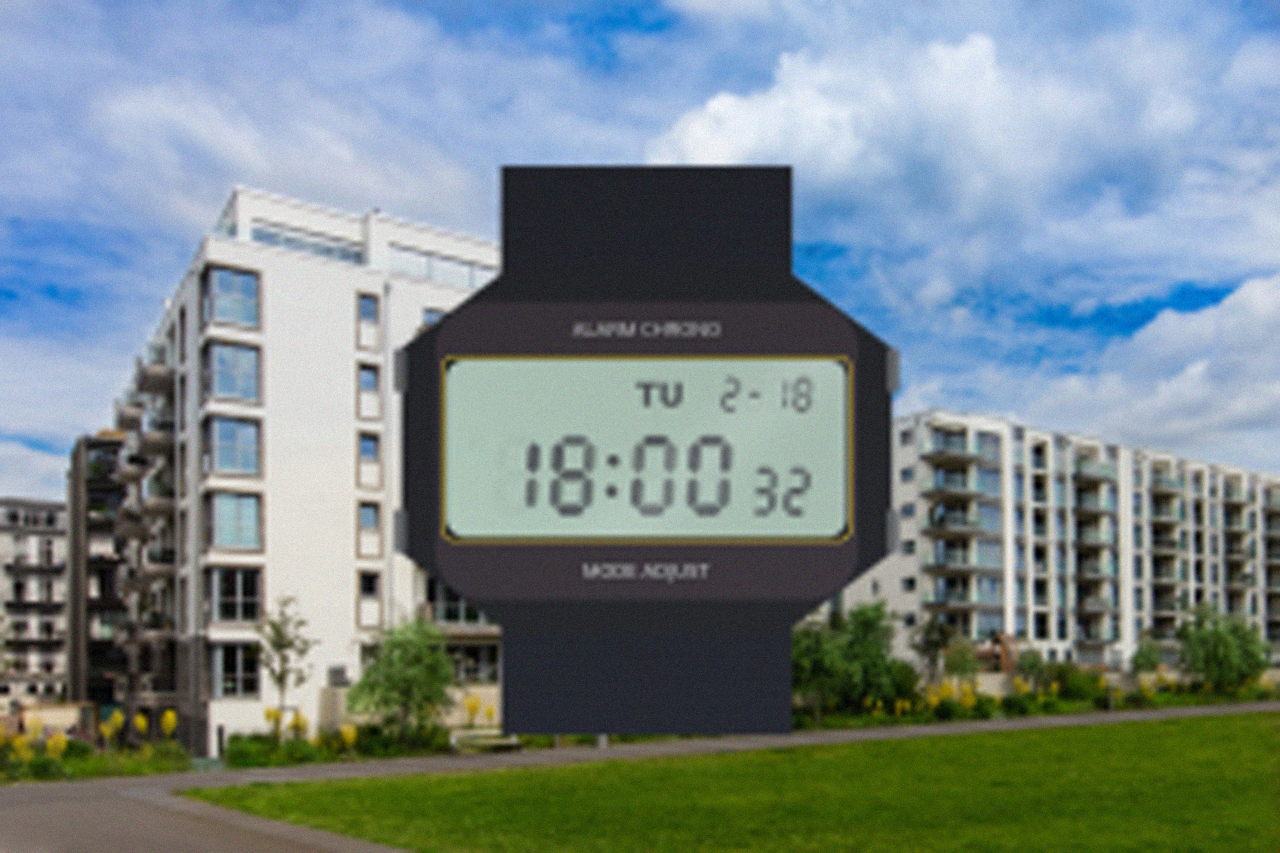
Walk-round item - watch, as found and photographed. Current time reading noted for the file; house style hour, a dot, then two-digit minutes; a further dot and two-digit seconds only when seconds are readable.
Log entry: 18.00.32
